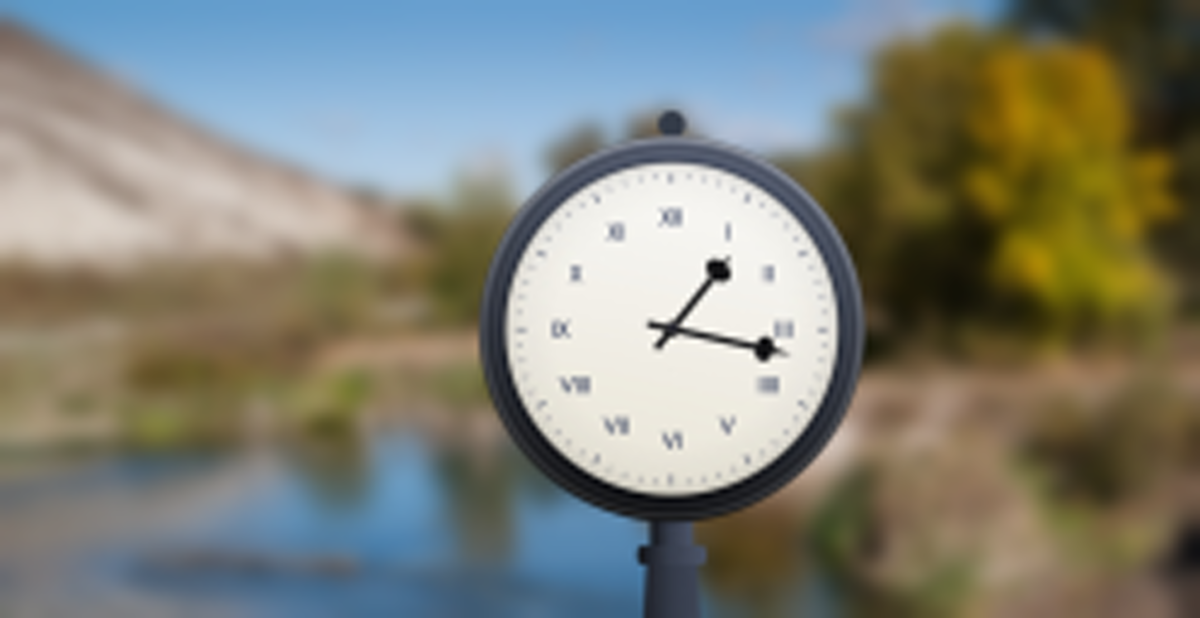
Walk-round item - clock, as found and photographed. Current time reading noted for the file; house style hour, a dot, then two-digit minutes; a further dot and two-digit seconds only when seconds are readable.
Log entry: 1.17
